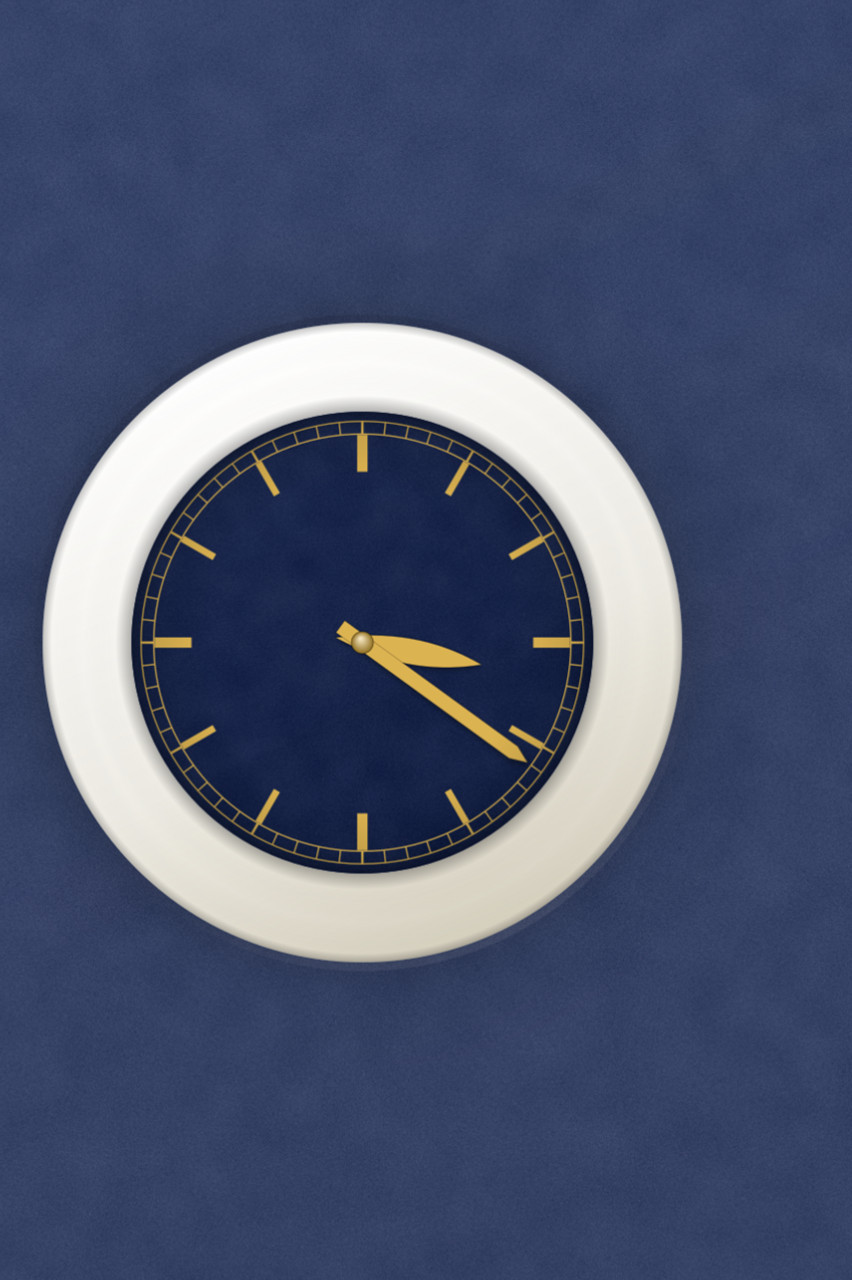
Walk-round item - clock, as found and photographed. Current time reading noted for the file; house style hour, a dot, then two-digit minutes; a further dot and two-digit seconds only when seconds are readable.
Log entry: 3.21
